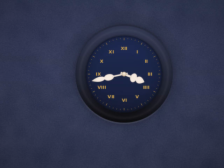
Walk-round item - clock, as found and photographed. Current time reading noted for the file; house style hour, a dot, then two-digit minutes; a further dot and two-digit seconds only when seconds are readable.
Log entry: 3.43
